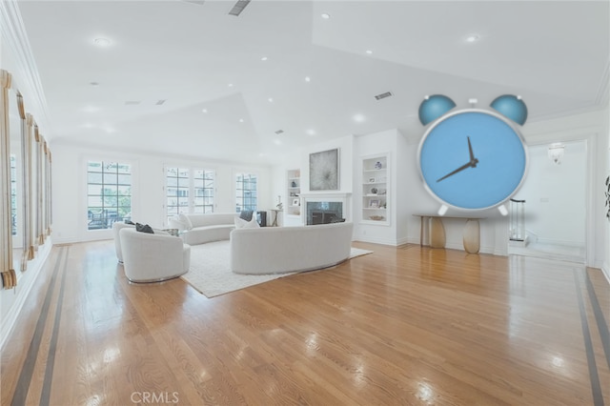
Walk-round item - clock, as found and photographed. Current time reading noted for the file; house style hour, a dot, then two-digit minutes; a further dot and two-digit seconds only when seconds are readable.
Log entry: 11.40
